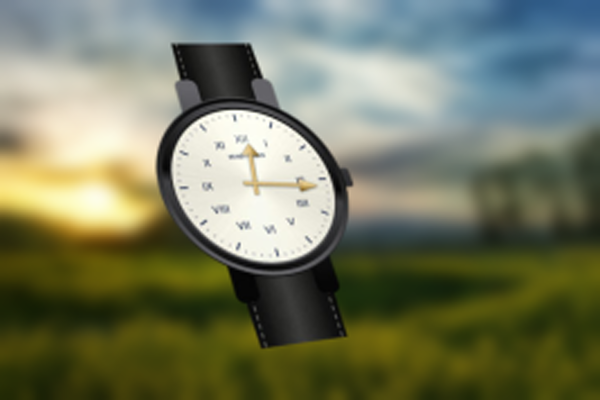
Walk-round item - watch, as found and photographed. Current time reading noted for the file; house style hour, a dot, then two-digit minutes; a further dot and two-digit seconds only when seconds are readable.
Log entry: 12.16
